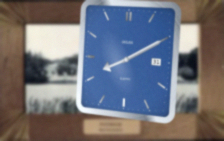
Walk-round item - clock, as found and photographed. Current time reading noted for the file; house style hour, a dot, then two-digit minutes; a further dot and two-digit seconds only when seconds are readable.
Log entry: 8.10
